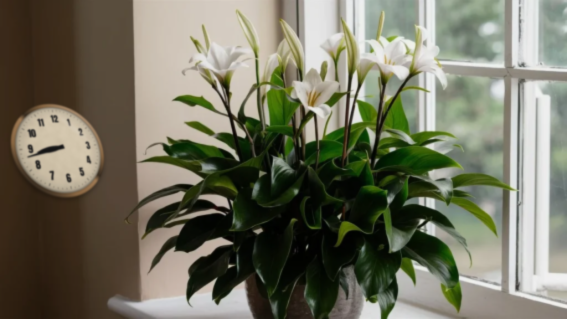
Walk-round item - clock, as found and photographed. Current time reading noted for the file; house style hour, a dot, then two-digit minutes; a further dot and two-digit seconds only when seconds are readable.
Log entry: 8.43
